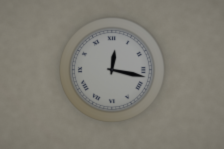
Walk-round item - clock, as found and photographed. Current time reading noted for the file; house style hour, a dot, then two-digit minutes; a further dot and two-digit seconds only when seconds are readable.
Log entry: 12.17
